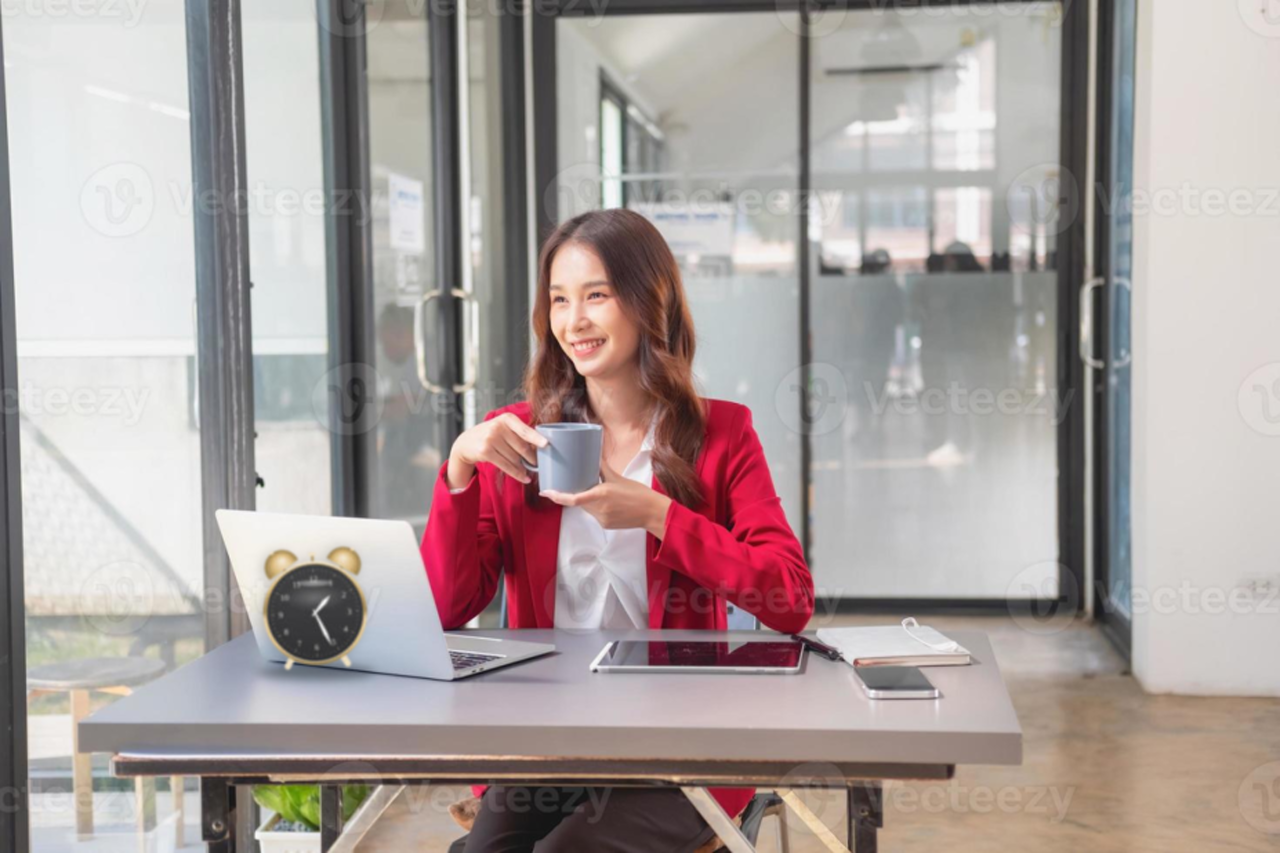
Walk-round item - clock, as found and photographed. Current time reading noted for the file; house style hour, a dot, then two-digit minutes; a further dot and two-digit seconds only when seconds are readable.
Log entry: 1.26
